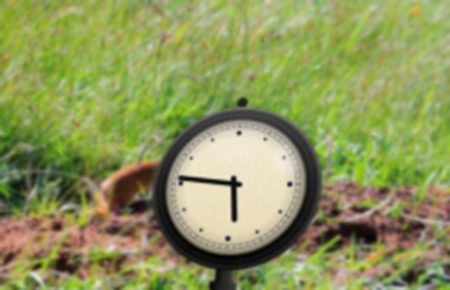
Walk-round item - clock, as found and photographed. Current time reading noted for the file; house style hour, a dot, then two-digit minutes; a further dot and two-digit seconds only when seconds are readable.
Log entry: 5.46
